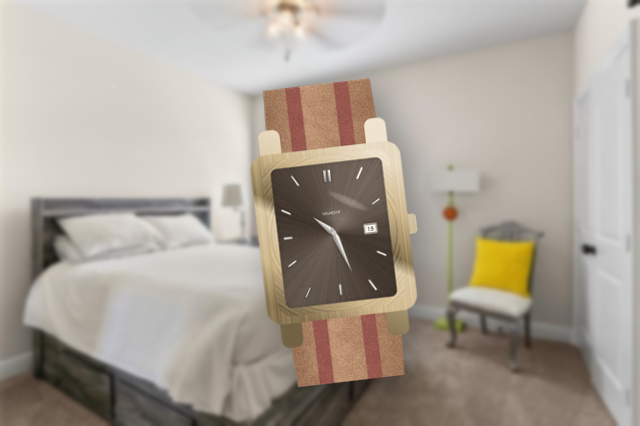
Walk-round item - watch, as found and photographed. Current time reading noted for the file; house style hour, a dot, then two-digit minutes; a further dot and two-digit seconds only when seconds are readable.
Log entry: 10.27
